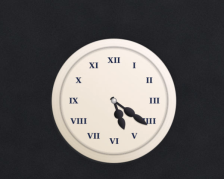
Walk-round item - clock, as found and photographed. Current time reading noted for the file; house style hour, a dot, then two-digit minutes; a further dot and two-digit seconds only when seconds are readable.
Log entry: 5.21
